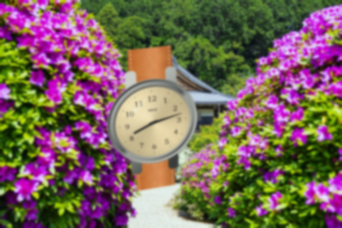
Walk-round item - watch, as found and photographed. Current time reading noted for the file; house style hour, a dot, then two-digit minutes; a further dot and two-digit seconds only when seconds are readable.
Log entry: 8.13
